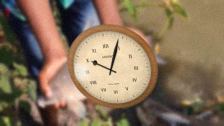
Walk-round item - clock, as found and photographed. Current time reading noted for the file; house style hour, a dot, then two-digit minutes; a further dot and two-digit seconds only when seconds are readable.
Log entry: 10.04
